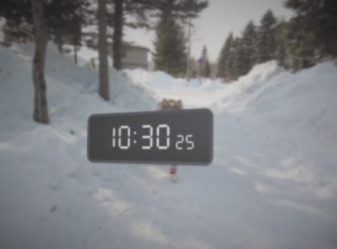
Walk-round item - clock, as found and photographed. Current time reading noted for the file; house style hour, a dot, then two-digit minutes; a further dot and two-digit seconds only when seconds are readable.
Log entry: 10.30.25
